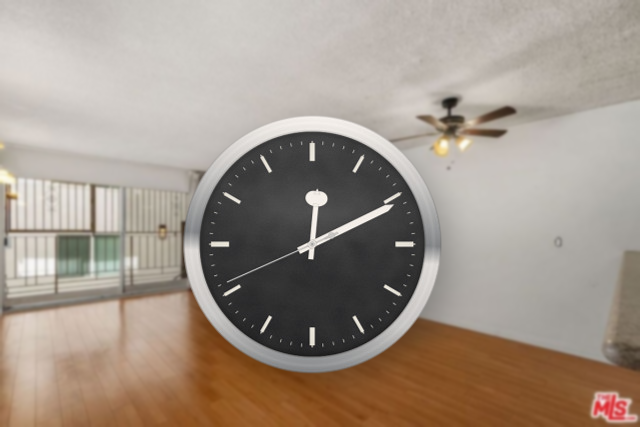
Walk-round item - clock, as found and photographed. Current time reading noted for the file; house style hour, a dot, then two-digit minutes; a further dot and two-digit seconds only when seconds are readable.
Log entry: 12.10.41
